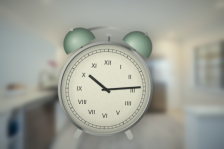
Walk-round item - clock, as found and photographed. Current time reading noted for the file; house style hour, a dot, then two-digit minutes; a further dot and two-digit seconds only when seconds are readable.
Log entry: 10.14
